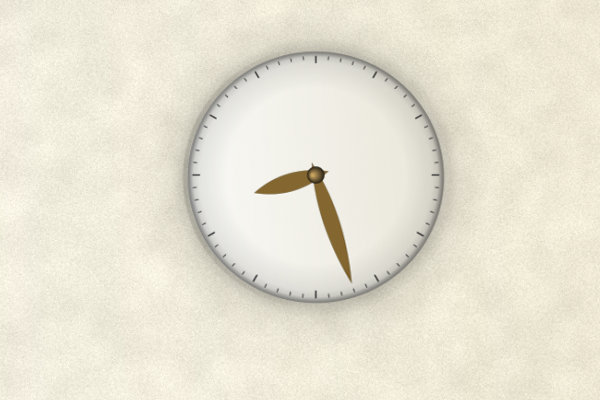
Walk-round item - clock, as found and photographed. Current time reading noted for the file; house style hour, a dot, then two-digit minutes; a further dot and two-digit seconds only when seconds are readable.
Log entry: 8.27
